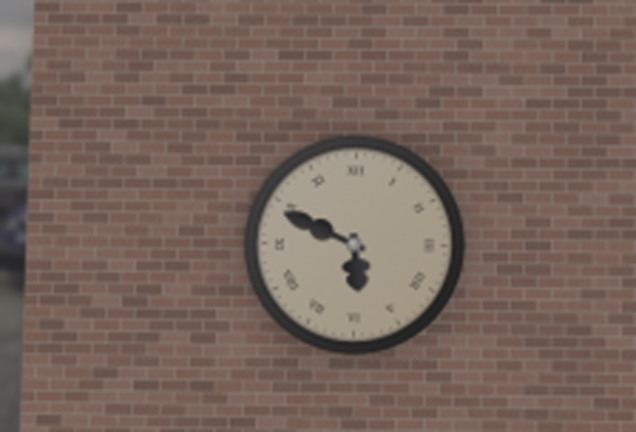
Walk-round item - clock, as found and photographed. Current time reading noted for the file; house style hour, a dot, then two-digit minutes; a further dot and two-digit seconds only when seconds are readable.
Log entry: 5.49
